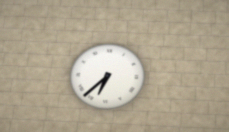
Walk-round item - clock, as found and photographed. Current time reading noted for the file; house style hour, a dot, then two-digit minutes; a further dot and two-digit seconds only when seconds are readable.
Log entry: 6.37
